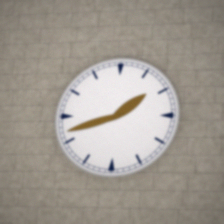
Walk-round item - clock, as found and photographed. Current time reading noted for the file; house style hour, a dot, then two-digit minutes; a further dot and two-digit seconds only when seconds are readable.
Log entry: 1.42
